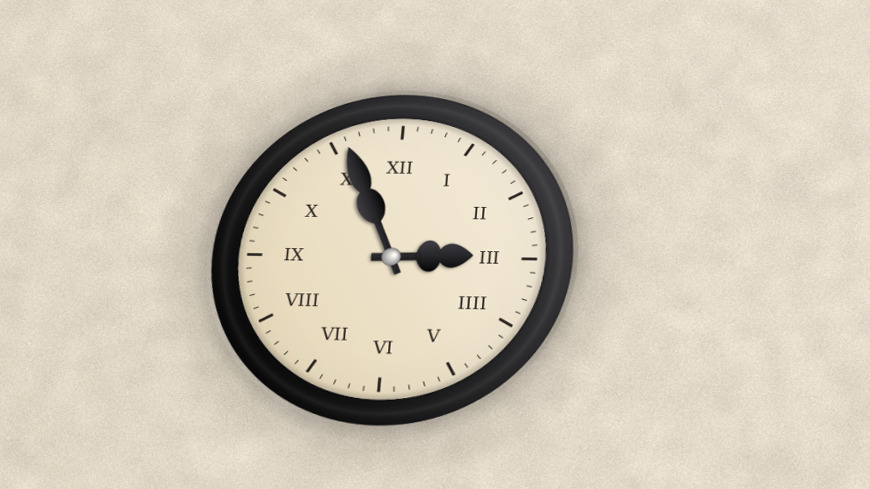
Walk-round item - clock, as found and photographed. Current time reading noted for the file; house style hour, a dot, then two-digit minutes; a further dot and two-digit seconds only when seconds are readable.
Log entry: 2.56
